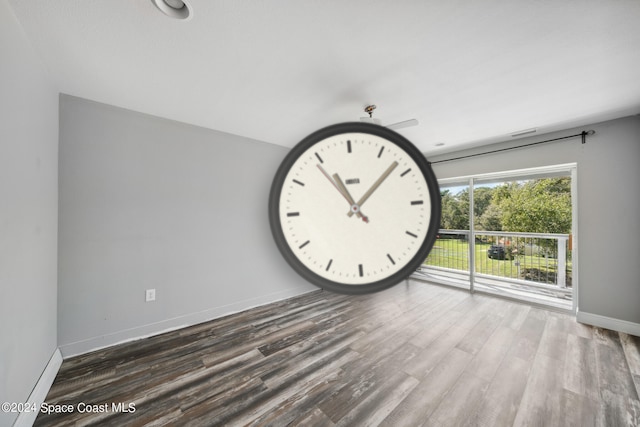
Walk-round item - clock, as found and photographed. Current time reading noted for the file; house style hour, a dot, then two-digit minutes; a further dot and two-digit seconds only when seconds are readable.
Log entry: 11.07.54
